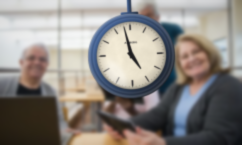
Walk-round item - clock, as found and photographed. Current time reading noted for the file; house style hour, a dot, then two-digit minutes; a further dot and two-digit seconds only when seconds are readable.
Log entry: 4.58
